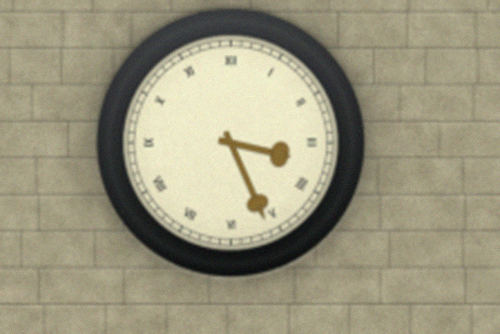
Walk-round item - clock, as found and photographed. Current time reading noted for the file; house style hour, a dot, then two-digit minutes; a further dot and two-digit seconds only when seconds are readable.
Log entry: 3.26
